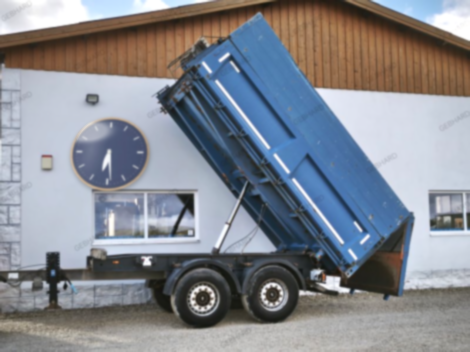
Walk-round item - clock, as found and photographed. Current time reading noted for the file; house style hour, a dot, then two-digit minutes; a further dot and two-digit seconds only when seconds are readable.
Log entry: 6.29
